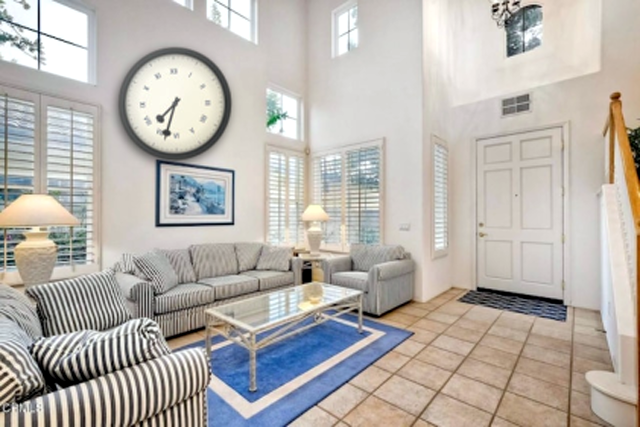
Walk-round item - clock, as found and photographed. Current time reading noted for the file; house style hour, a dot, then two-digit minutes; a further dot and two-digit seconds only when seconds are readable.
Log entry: 7.33
